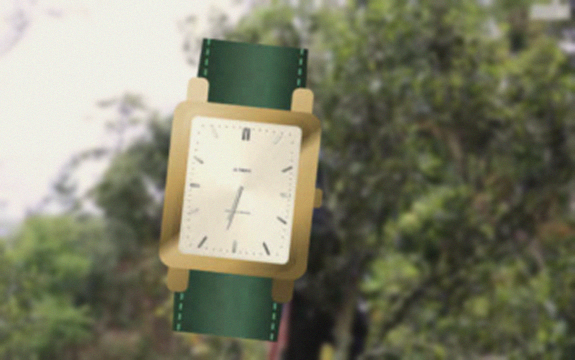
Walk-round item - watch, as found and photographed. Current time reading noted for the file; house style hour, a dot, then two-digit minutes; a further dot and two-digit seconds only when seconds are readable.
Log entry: 6.32
